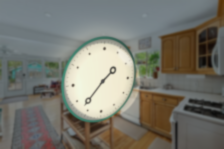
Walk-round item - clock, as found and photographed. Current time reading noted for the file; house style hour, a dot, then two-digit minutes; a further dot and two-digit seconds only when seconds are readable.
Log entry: 1.37
